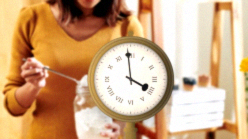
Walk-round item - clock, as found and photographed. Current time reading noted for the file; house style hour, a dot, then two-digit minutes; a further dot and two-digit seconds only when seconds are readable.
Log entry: 3.59
